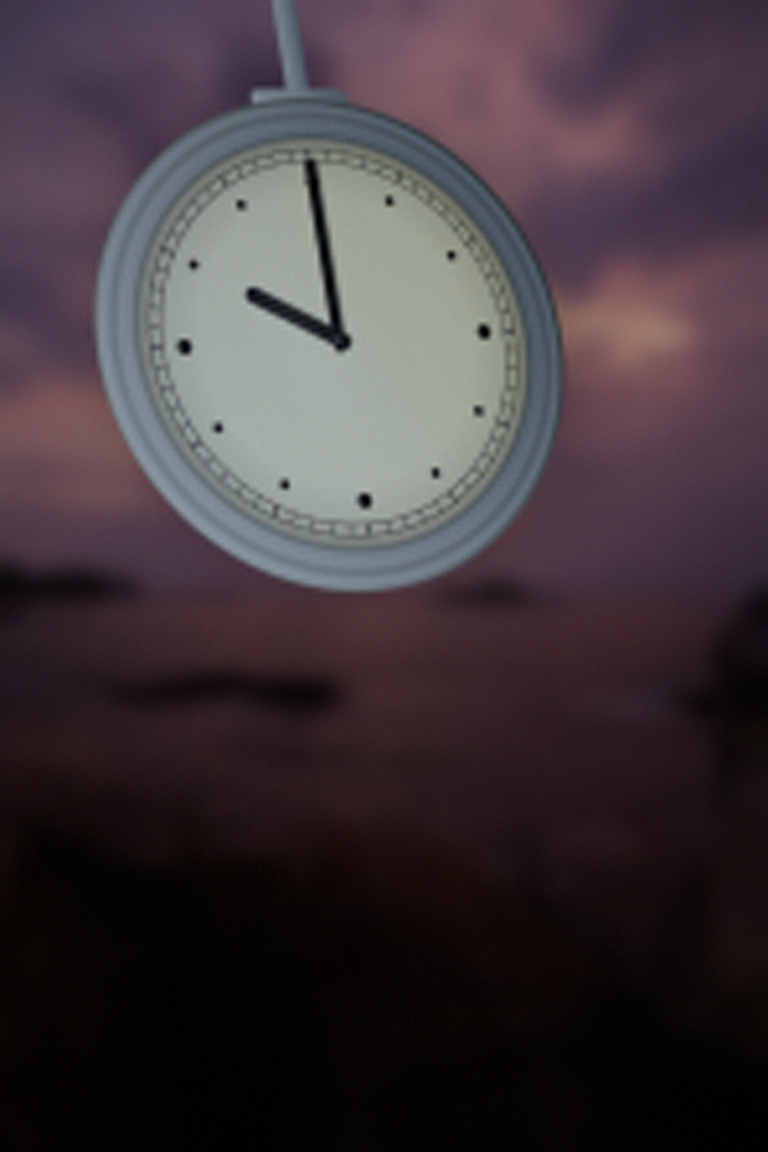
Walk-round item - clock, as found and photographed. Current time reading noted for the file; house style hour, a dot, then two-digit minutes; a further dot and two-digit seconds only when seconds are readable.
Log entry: 10.00
